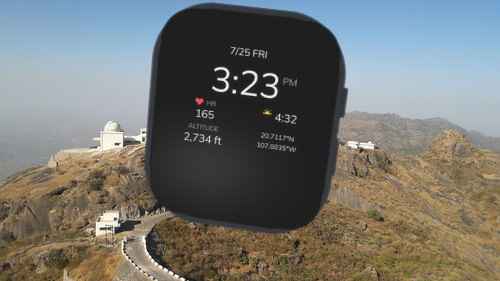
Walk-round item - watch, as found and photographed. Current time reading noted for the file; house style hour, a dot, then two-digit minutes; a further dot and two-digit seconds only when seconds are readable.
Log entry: 3.23
